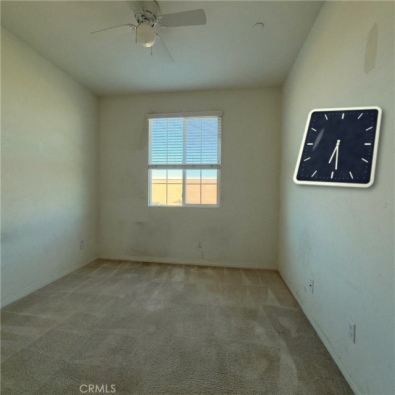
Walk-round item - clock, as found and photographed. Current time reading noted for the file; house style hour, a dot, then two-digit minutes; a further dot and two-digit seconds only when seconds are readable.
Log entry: 6.29
